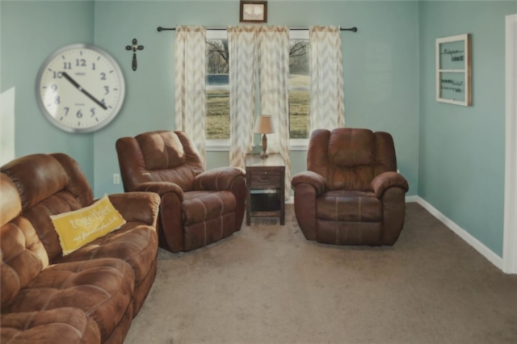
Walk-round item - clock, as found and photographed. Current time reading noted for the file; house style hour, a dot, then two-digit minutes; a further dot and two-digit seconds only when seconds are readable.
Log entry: 10.21
